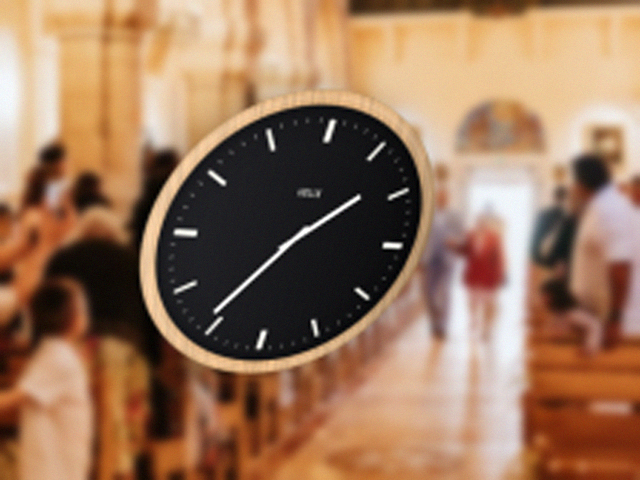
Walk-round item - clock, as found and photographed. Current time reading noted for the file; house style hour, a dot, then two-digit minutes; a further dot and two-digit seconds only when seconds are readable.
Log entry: 1.36
